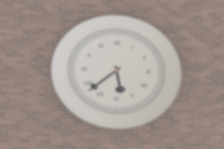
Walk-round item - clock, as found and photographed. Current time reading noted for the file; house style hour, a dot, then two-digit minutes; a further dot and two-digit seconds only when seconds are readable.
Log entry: 5.38
